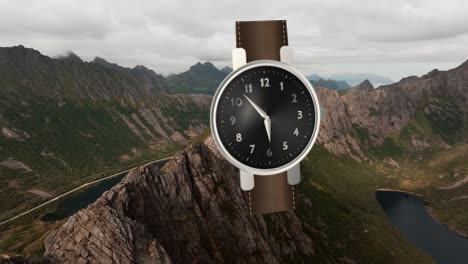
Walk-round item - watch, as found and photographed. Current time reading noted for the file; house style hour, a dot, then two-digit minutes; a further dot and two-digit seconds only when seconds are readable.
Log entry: 5.53
